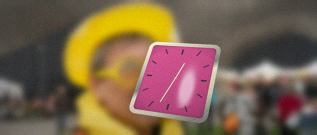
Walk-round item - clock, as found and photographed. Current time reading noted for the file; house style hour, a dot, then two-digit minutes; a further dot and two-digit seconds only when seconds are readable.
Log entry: 12.33
